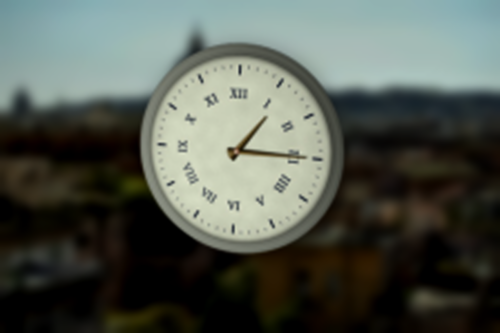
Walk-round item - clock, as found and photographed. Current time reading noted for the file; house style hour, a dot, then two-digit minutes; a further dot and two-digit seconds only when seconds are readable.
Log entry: 1.15
